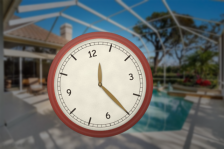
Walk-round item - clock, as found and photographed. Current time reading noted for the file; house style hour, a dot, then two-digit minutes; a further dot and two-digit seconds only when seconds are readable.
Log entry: 12.25
